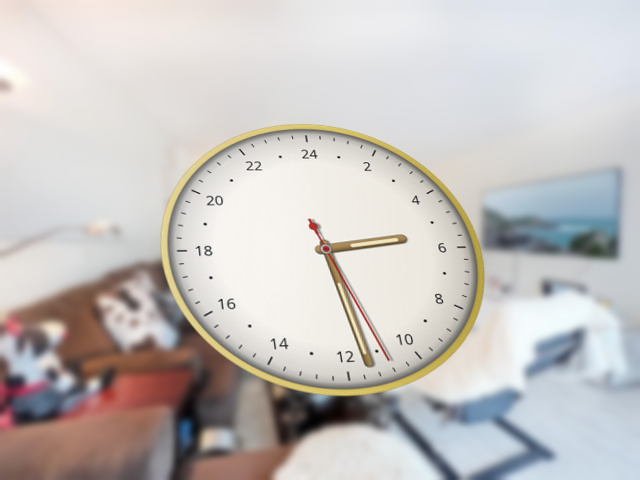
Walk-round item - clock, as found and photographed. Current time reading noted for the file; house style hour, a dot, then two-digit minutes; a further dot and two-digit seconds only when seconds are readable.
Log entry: 5.28.27
